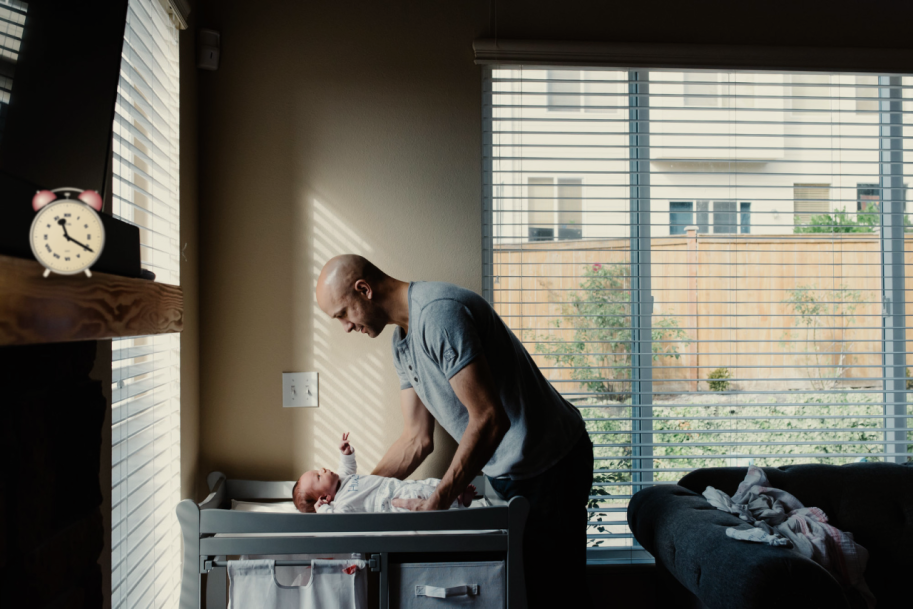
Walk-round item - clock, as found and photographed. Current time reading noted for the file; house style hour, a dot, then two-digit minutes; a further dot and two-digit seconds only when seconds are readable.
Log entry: 11.20
